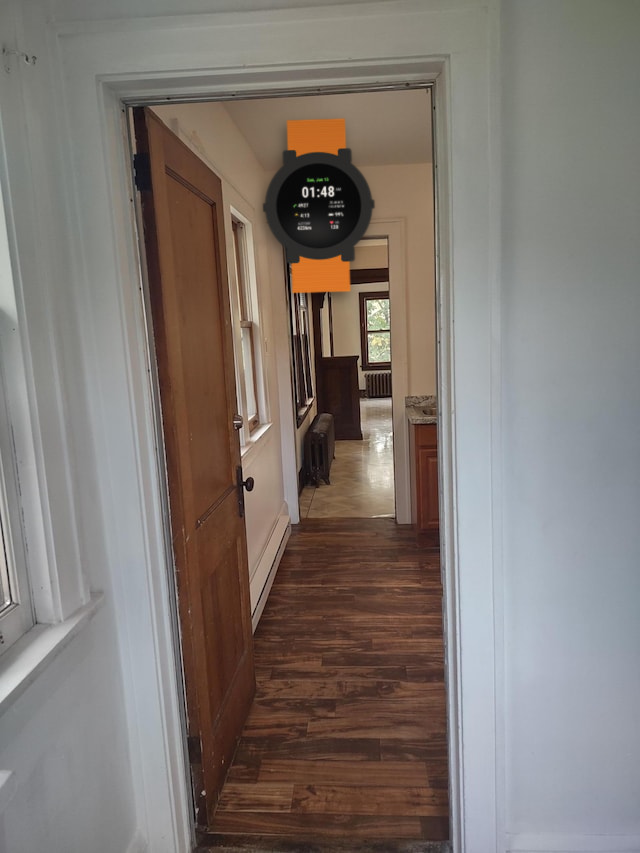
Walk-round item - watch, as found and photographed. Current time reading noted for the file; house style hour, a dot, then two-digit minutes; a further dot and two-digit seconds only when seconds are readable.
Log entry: 1.48
